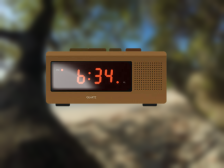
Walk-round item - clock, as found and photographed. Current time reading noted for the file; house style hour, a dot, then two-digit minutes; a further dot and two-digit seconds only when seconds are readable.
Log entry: 6.34
